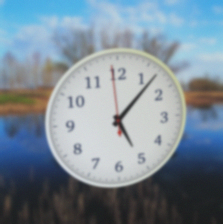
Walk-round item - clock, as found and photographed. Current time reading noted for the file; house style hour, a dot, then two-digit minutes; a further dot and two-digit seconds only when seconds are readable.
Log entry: 5.06.59
